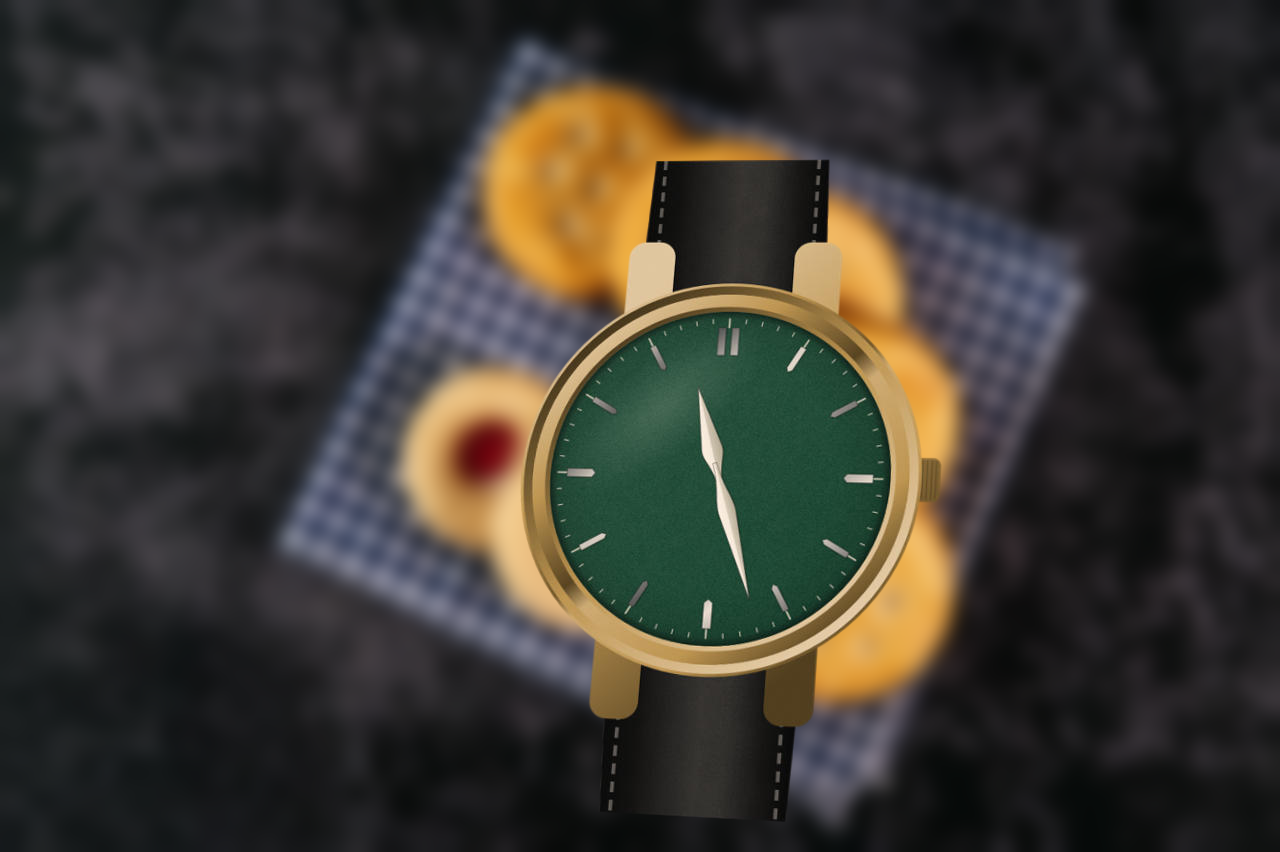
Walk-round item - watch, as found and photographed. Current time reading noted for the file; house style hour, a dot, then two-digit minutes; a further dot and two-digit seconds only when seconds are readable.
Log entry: 11.27
